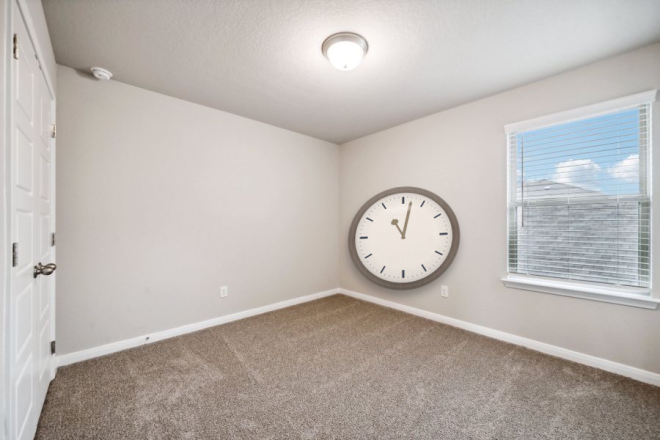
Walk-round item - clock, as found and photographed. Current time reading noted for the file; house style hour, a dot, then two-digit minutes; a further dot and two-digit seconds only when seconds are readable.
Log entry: 11.02
